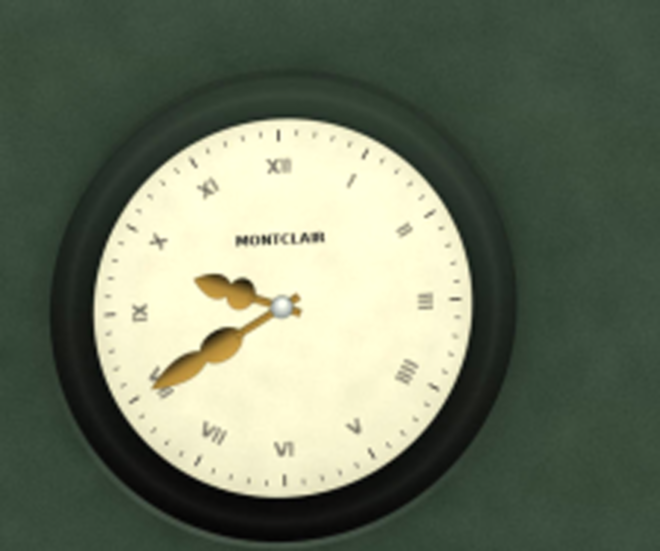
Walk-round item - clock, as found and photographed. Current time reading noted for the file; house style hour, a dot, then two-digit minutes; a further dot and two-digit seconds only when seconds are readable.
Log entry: 9.40
